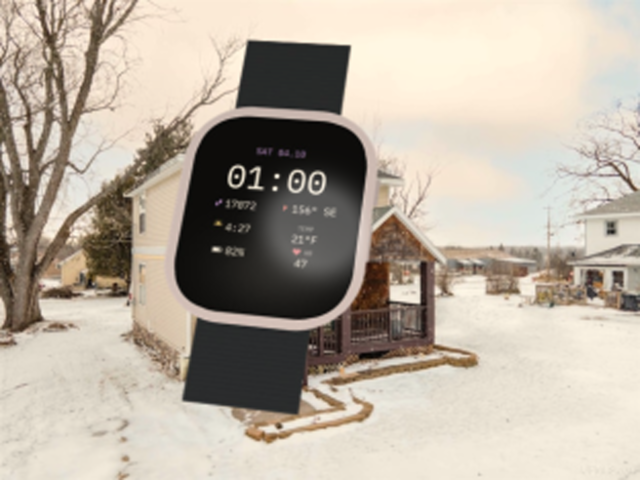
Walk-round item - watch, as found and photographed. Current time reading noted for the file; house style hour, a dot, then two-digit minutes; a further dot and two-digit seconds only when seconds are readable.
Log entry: 1.00
